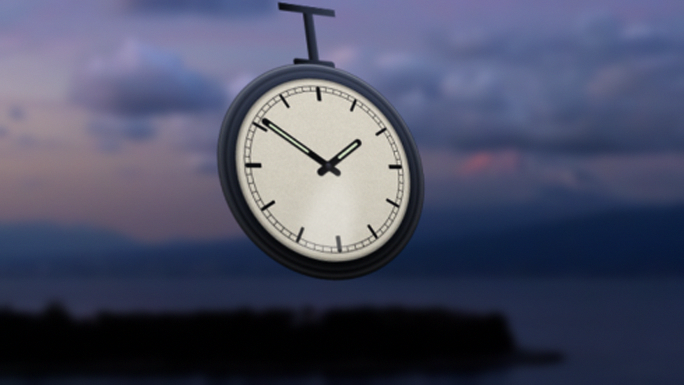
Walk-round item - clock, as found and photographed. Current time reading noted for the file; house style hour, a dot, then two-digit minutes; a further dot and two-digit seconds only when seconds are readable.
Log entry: 1.51
